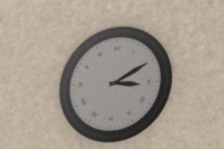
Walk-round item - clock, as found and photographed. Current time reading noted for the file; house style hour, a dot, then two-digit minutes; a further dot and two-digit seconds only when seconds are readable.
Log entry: 3.10
